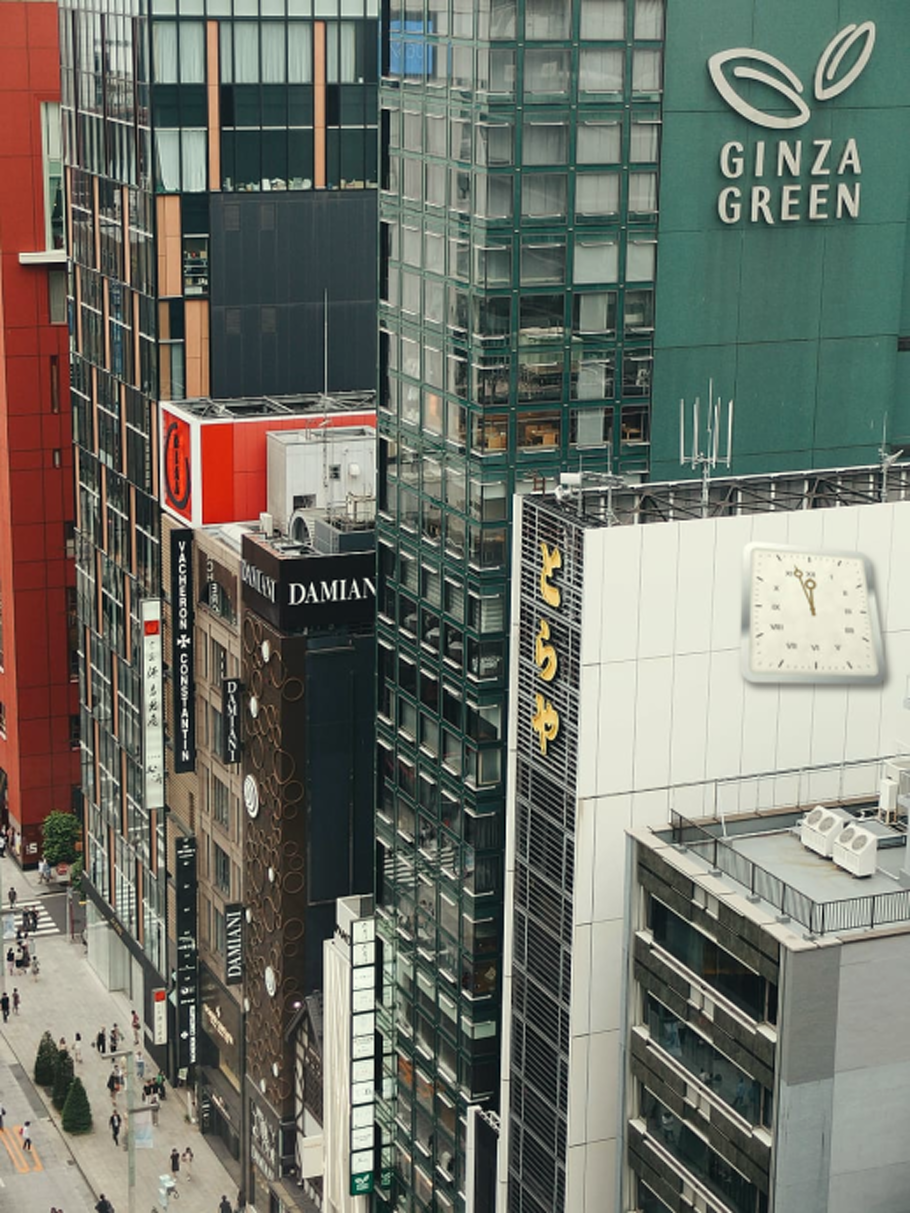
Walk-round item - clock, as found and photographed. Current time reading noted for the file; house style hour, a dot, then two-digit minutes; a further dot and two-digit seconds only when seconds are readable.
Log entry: 11.57
